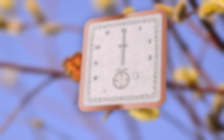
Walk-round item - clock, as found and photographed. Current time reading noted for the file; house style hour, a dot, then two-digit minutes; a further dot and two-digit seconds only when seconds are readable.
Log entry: 12.00
